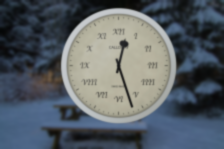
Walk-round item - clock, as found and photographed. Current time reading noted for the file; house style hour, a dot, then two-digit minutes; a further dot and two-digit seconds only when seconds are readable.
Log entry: 12.27
